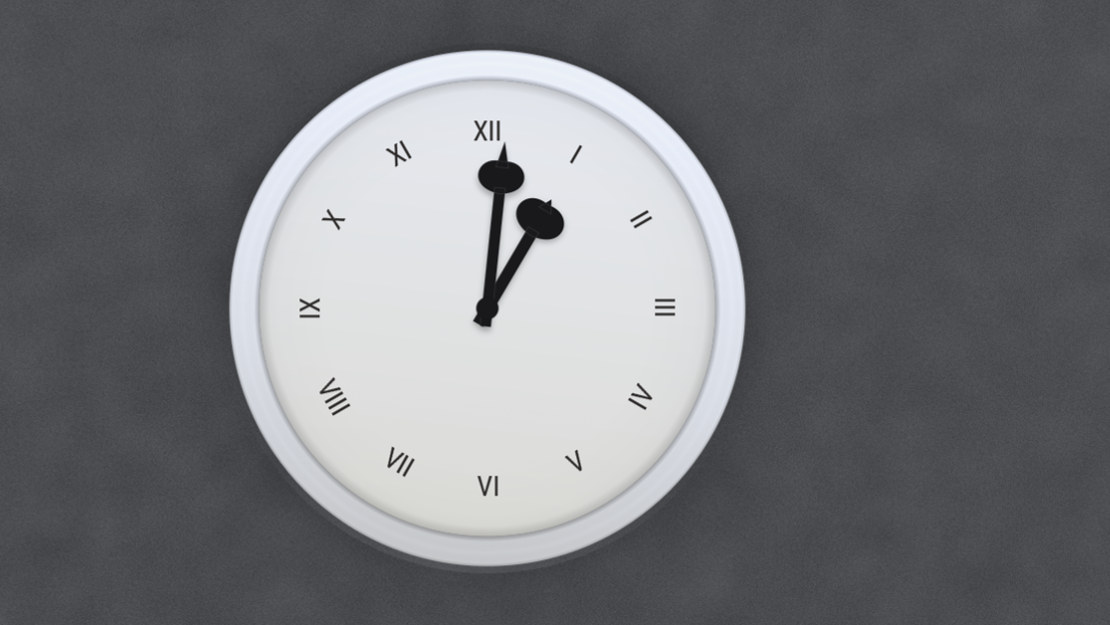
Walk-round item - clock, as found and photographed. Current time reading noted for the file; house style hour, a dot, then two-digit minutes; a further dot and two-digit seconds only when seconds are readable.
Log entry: 1.01
